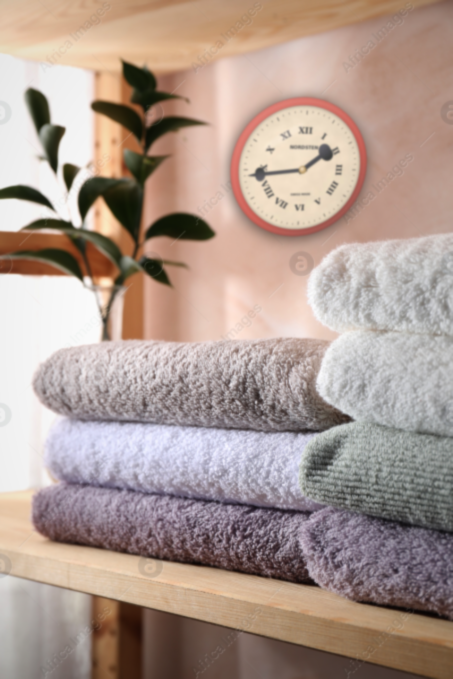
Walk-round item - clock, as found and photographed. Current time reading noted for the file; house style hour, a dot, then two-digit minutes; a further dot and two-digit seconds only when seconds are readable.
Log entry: 1.44
